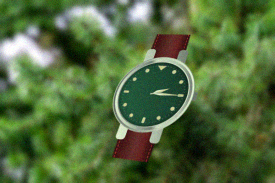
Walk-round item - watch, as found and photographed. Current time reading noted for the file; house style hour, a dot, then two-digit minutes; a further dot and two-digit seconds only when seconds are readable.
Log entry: 2.15
